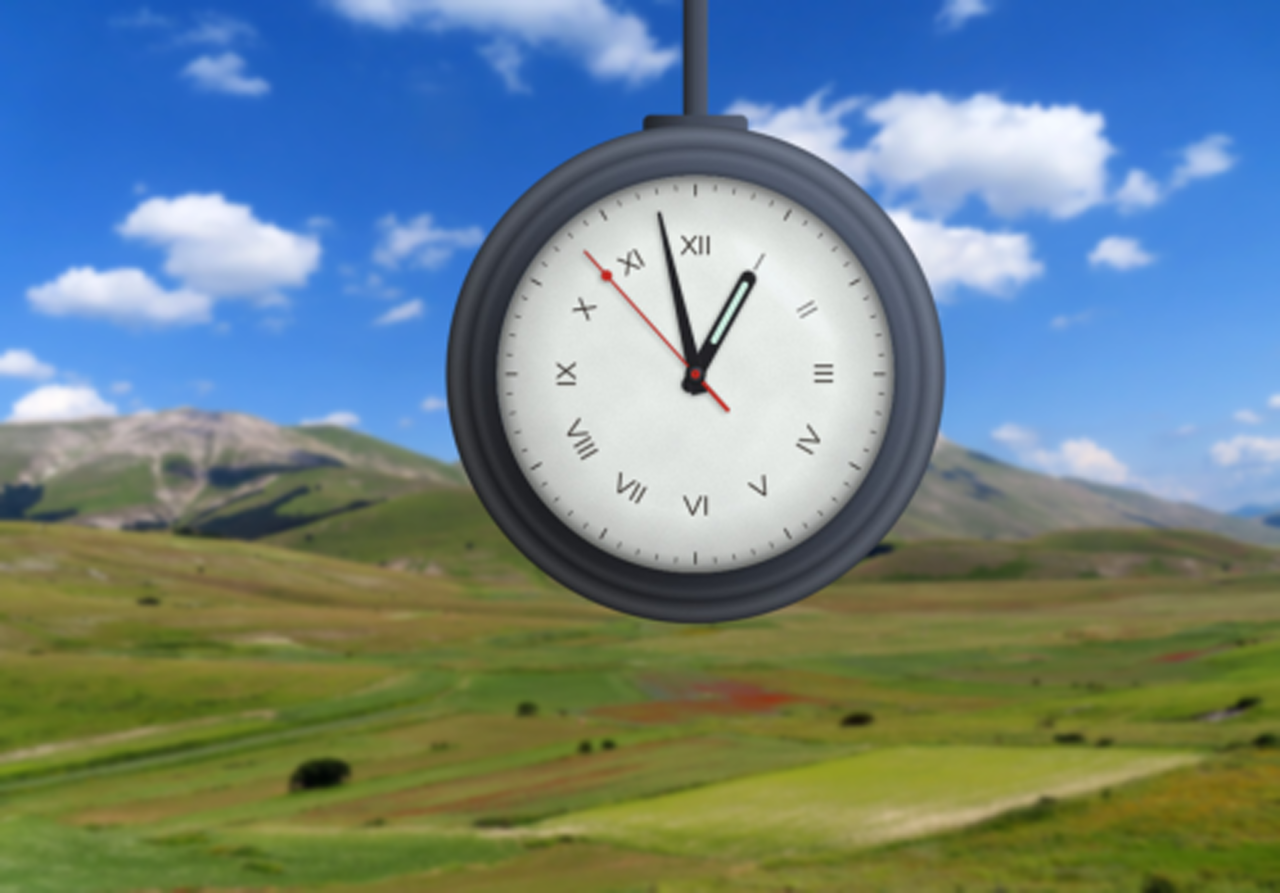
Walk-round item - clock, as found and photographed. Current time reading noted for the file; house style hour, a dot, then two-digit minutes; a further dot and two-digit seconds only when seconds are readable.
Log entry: 12.57.53
